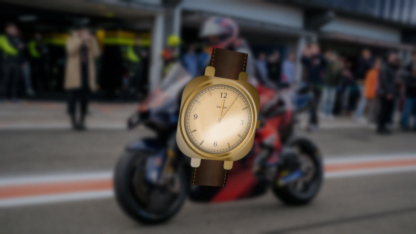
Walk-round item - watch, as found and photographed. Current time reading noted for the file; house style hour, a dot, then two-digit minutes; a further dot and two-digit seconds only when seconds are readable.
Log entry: 12.05
